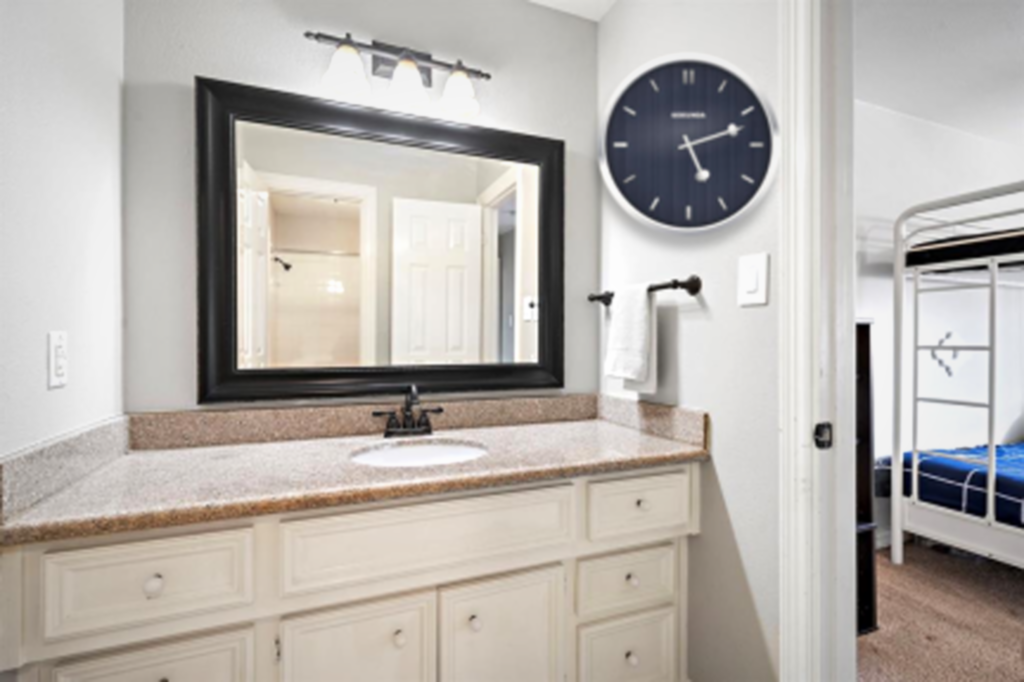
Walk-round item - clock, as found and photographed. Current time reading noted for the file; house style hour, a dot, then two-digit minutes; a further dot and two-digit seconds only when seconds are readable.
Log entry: 5.12
